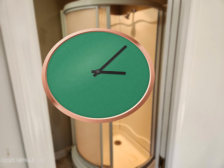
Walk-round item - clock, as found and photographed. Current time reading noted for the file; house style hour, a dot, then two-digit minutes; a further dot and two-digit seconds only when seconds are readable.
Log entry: 3.07
